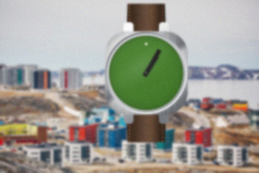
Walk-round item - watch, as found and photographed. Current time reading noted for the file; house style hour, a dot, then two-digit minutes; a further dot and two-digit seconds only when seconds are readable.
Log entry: 1.05
